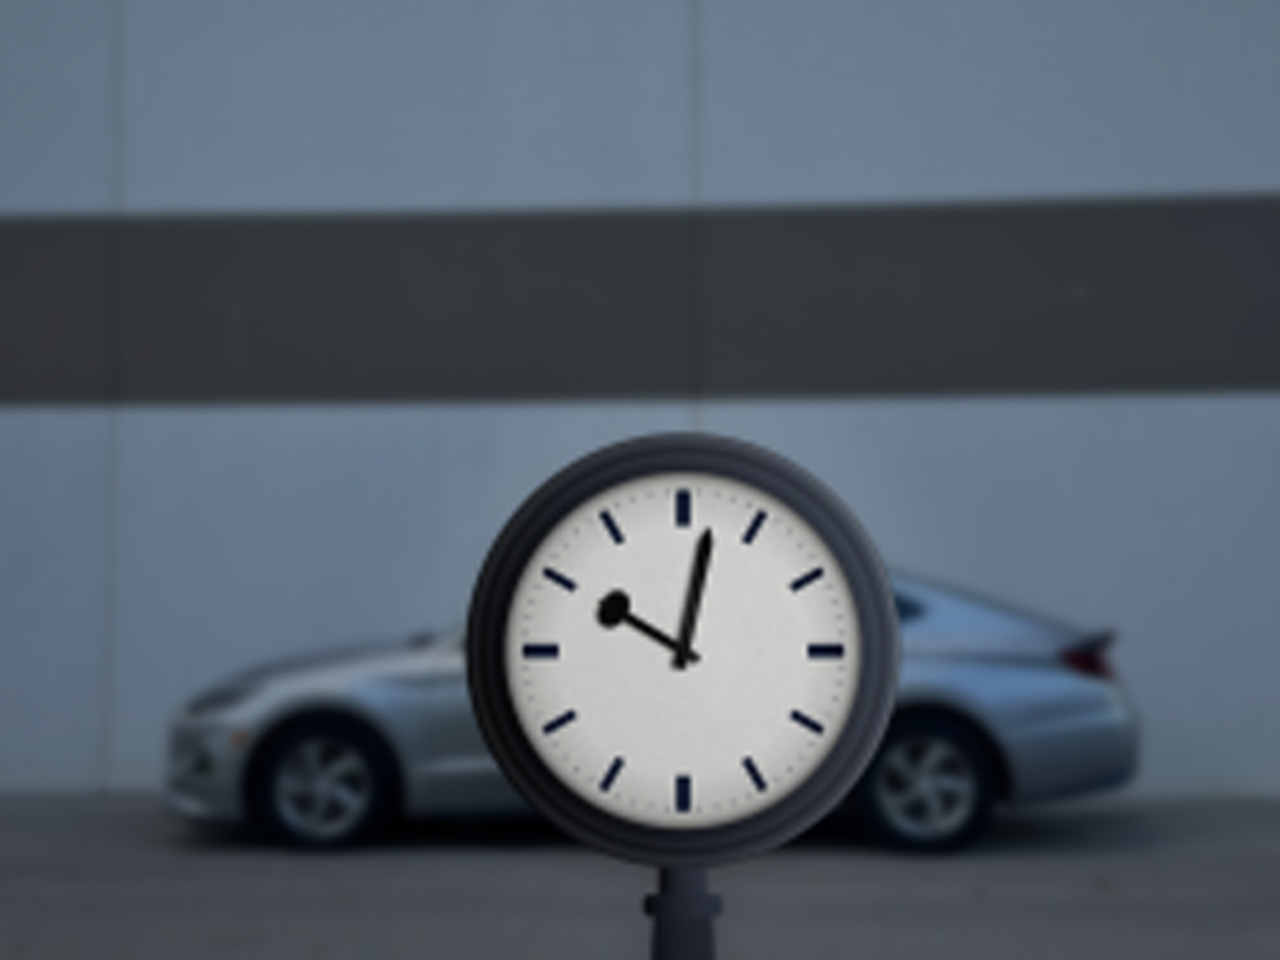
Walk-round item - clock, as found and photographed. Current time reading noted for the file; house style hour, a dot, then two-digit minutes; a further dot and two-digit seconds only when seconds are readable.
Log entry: 10.02
